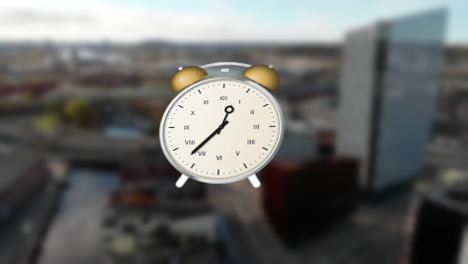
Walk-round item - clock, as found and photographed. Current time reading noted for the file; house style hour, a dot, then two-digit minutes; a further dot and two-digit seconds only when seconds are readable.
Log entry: 12.37
